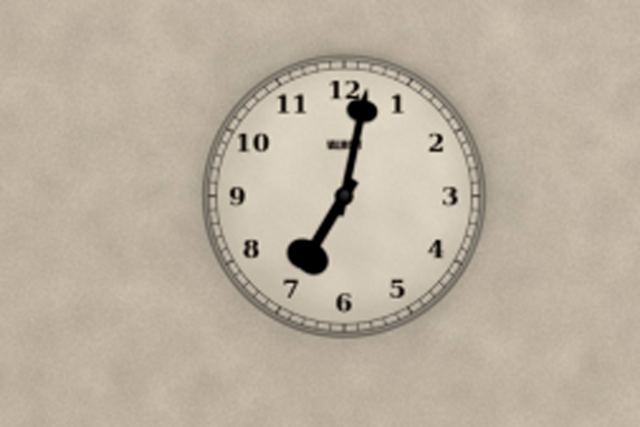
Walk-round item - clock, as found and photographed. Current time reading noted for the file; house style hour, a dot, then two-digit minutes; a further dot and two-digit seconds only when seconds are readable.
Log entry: 7.02
